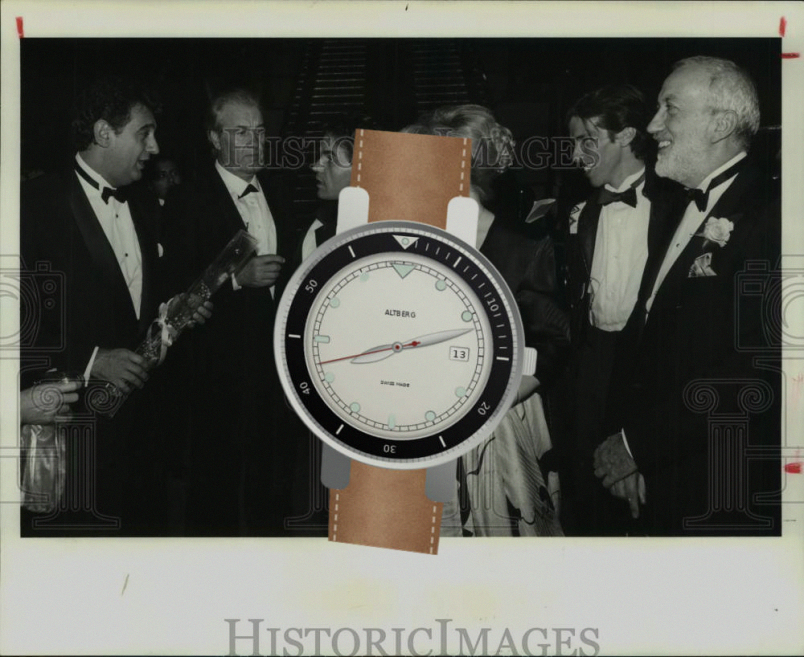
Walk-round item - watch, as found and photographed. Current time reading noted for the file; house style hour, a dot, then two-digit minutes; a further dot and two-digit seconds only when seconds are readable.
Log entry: 8.11.42
